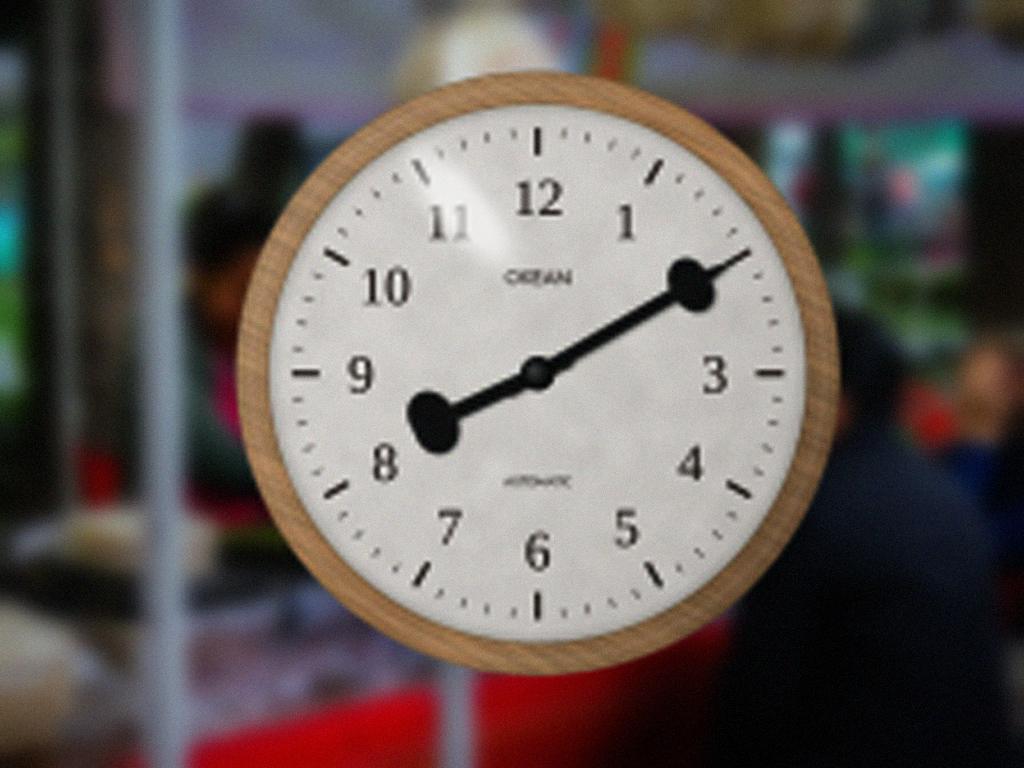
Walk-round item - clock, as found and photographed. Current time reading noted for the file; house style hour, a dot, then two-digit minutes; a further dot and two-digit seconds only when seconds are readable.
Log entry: 8.10
